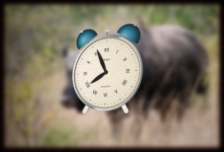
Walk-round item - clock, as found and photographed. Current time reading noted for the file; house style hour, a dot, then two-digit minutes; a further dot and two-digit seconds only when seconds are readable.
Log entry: 7.56
